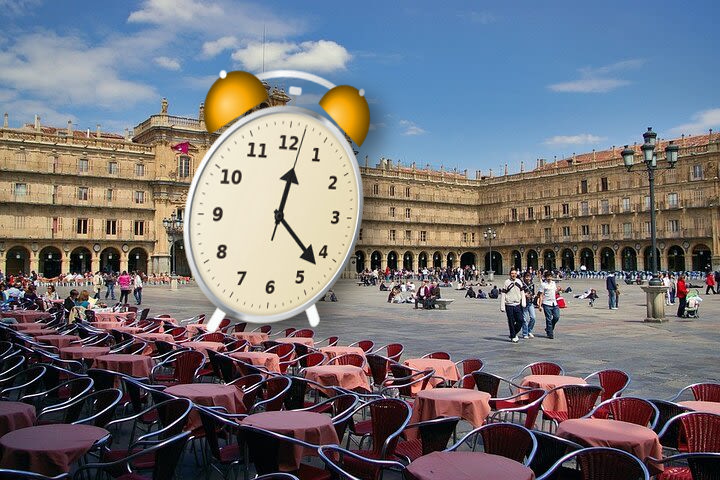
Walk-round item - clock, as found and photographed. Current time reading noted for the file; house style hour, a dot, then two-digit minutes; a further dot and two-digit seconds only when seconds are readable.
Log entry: 12.22.02
